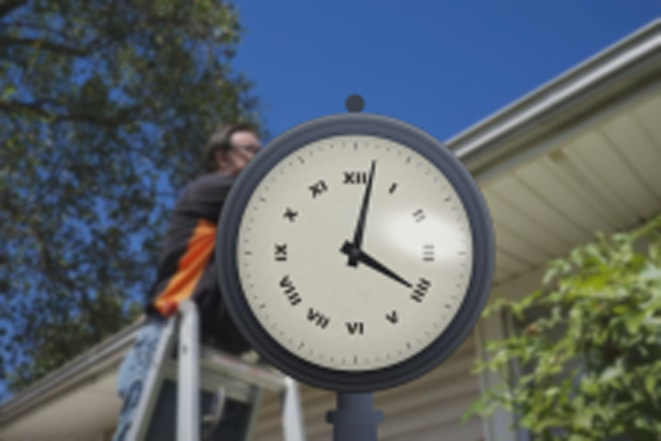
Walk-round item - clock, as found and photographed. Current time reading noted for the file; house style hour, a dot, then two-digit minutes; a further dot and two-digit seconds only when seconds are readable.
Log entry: 4.02
